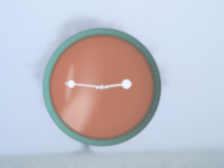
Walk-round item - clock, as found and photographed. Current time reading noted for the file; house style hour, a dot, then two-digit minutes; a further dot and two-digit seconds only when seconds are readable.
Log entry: 2.46
